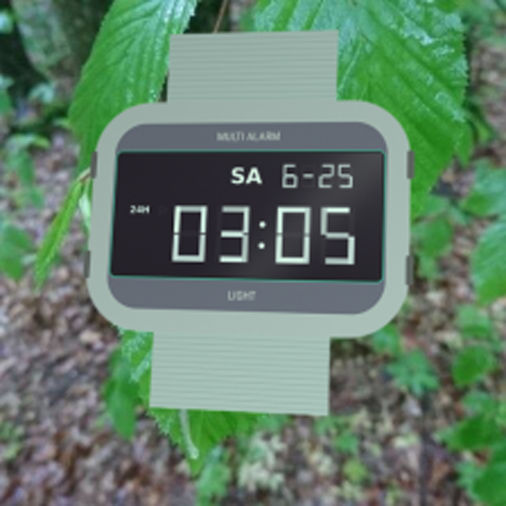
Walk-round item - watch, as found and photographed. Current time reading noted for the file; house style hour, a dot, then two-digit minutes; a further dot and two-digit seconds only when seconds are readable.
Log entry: 3.05
